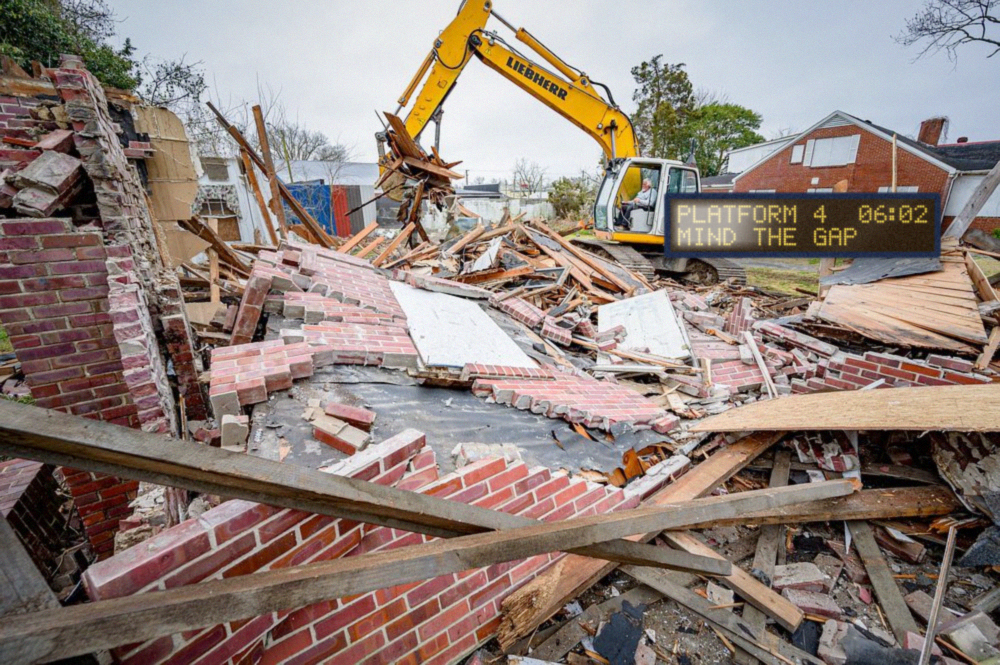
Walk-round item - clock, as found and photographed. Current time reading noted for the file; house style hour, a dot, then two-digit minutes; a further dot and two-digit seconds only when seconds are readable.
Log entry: 6.02
